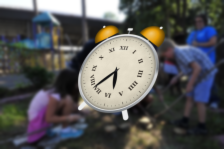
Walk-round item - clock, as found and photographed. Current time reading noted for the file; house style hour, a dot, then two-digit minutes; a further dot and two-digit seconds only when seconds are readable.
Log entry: 5.37
